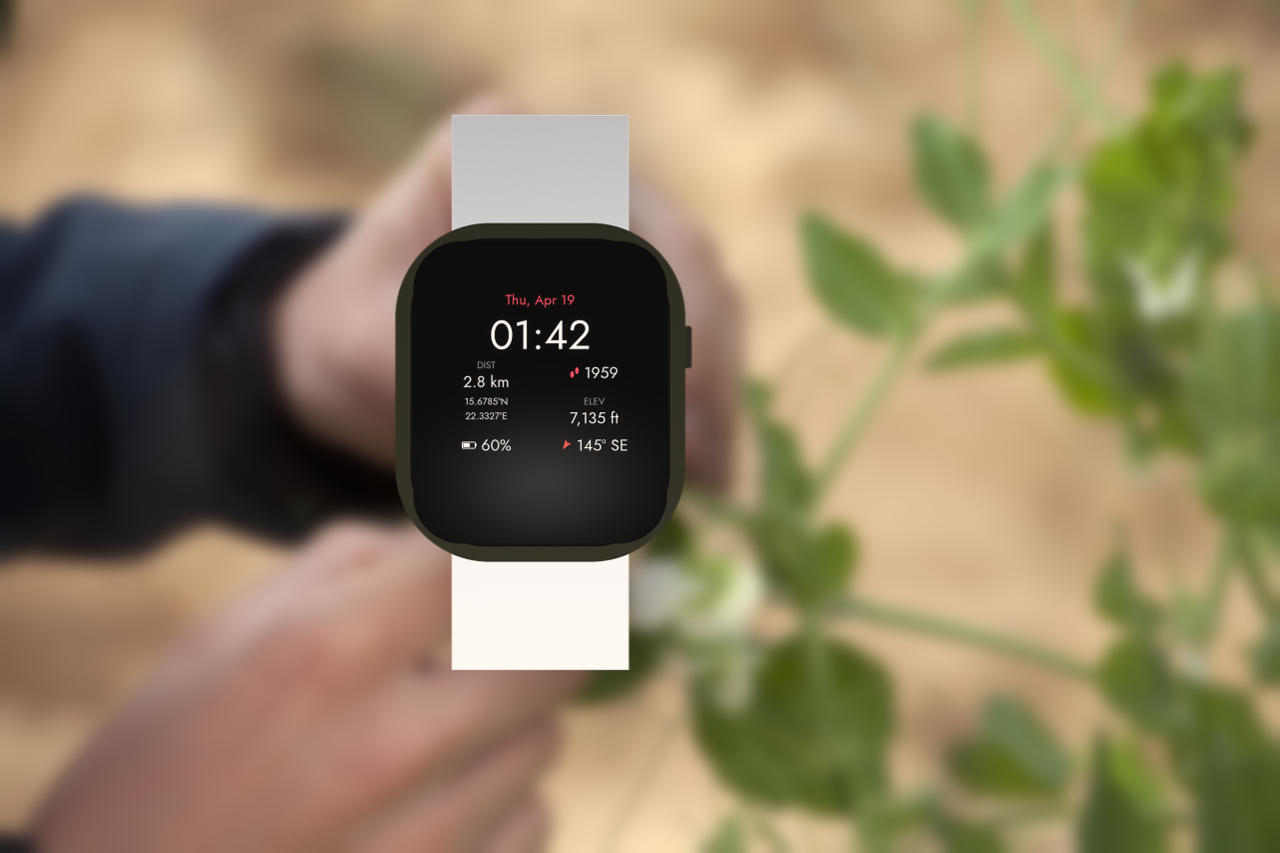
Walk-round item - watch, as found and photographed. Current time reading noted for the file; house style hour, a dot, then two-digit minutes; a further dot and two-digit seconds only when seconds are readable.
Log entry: 1.42
